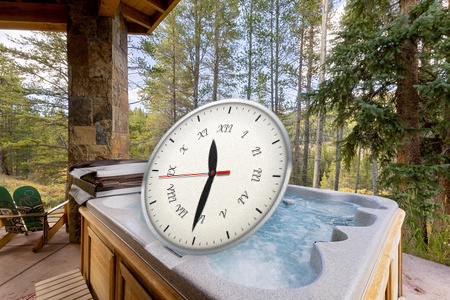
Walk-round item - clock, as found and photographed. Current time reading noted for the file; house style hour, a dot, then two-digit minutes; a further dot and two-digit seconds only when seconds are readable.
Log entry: 11.30.44
